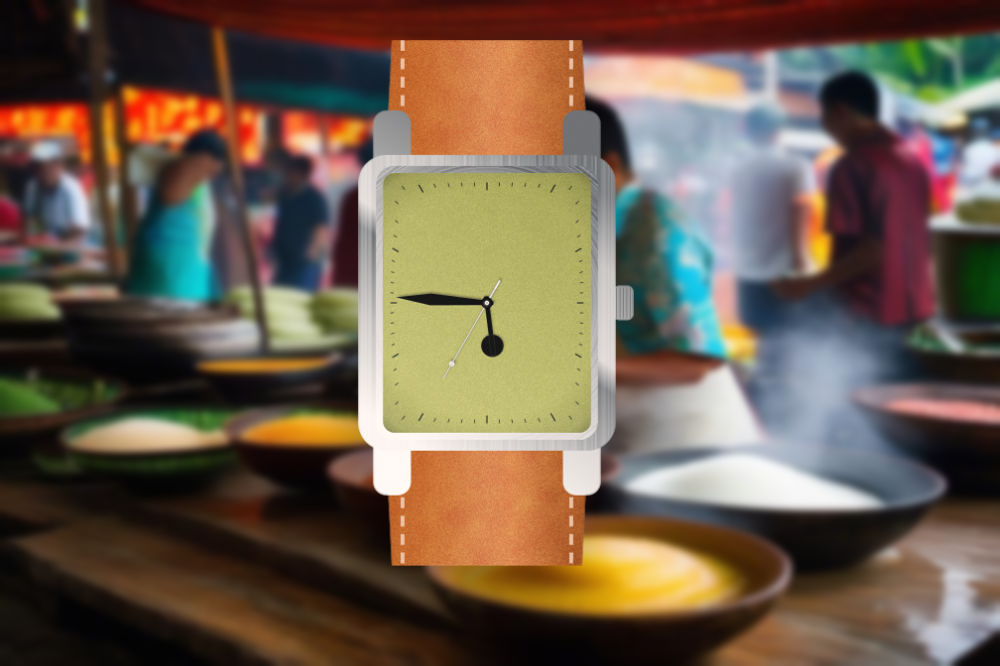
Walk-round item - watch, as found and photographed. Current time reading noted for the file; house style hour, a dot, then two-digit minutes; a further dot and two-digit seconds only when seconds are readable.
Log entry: 5.45.35
